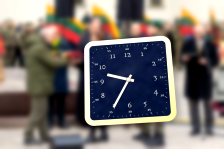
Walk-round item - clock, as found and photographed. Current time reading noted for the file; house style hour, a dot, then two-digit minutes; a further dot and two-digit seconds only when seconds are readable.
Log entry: 9.35
